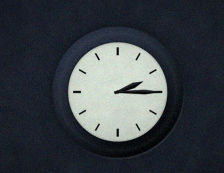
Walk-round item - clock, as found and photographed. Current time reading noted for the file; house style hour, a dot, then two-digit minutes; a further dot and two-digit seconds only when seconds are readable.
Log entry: 2.15
